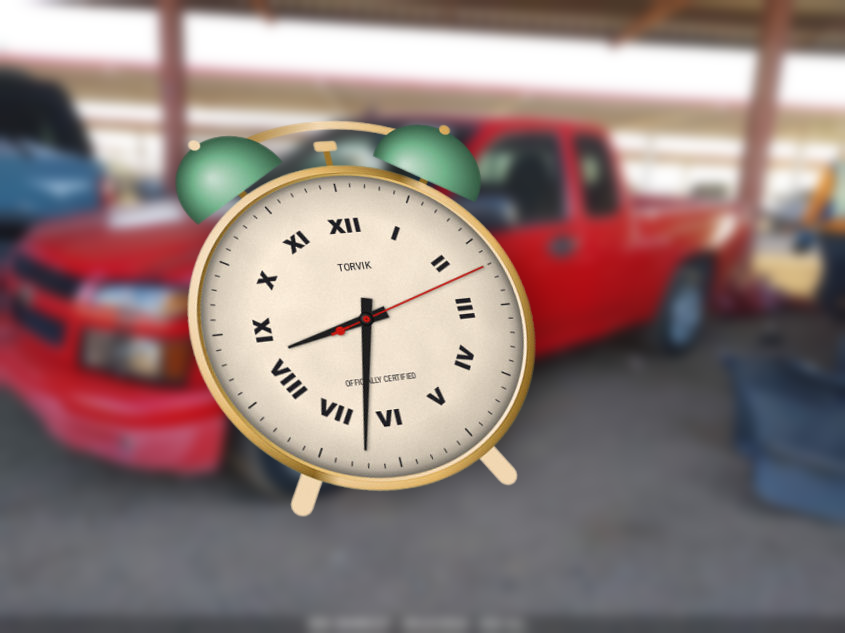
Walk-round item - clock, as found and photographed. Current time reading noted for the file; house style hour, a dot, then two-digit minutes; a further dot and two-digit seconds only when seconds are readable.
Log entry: 8.32.12
